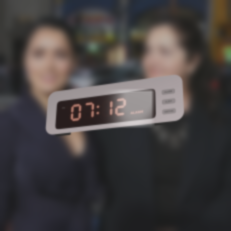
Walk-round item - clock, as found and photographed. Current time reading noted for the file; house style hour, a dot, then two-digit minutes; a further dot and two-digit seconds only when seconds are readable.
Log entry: 7.12
